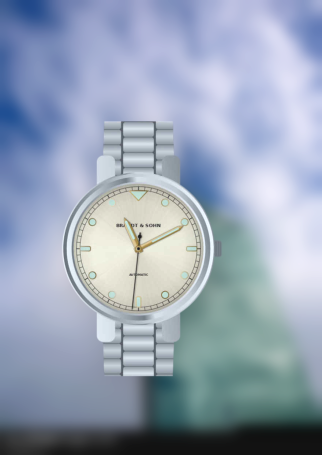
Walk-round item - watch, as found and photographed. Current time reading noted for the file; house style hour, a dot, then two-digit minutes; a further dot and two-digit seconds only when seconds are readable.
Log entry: 11.10.31
